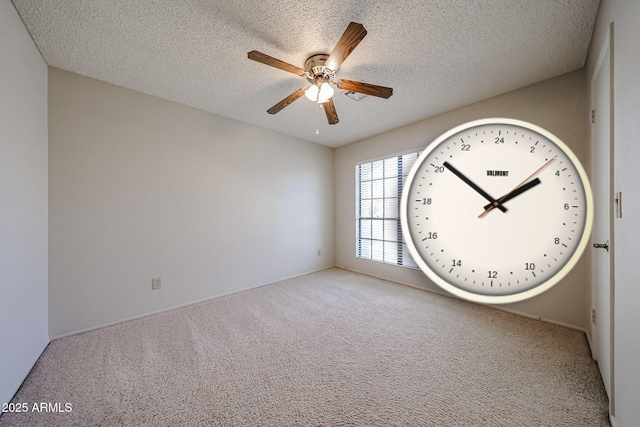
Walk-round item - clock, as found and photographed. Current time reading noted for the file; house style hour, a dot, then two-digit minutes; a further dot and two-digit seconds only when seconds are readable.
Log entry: 3.51.08
